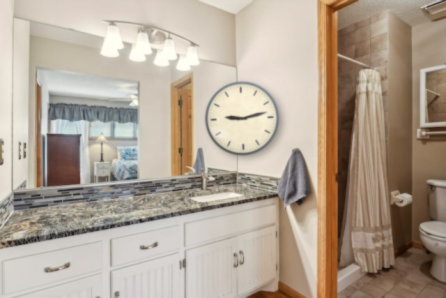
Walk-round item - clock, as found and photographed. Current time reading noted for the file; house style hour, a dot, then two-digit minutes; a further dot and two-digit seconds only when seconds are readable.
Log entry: 9.13
